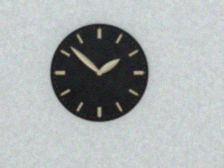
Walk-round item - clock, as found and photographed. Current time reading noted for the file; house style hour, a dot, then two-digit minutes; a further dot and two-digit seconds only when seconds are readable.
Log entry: 1.52
